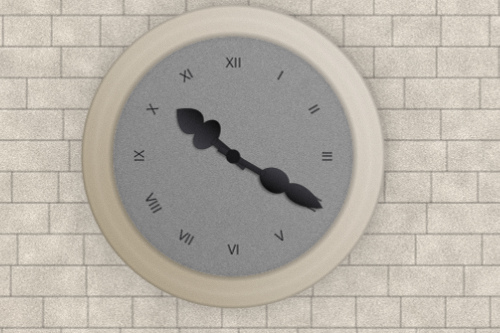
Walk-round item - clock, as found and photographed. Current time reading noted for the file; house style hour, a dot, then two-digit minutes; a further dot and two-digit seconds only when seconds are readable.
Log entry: 10.20
